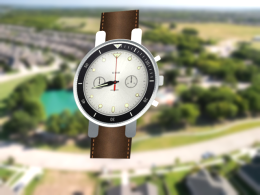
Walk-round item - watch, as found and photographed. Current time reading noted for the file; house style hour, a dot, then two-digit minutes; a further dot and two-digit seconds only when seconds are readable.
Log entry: 8.43
